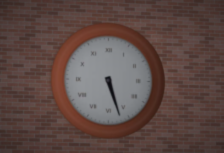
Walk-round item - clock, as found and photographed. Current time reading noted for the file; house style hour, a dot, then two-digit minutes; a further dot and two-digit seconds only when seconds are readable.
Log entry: 5.27
